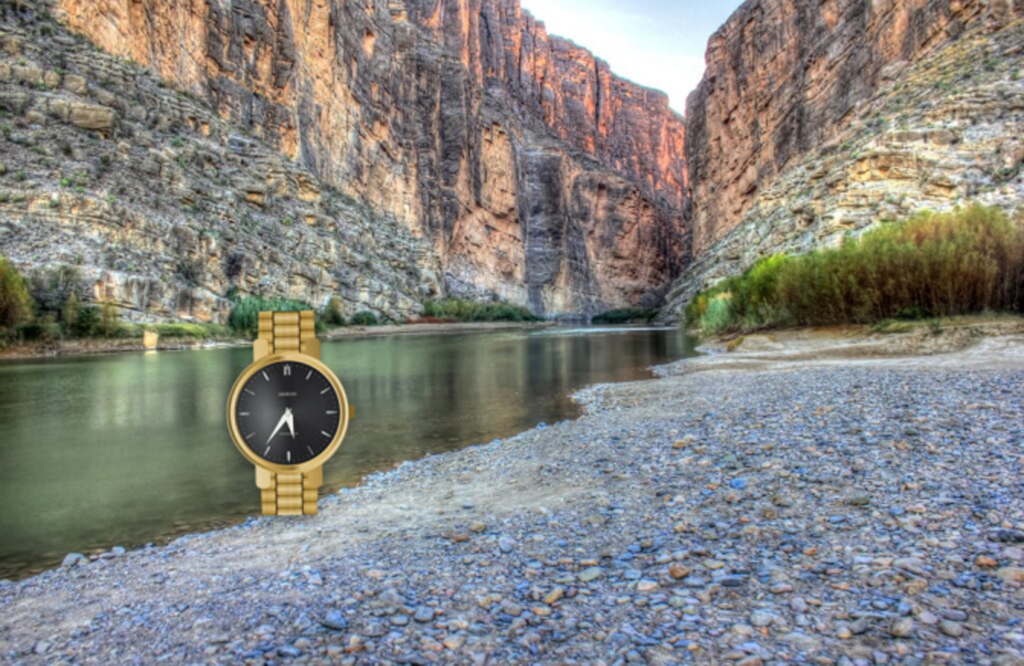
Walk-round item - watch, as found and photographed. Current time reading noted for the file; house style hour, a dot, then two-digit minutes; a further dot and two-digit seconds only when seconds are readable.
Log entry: 5.36
